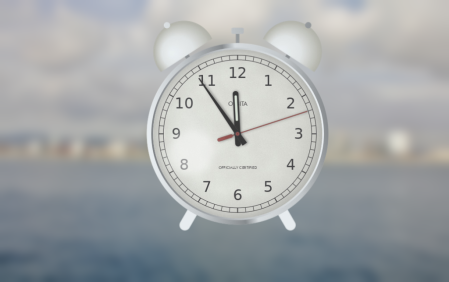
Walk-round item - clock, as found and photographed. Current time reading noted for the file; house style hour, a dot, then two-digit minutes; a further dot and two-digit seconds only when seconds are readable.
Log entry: 11.54.12
